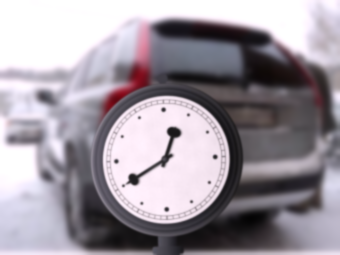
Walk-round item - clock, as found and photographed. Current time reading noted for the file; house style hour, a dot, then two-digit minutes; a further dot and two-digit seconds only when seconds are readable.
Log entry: 12.40
